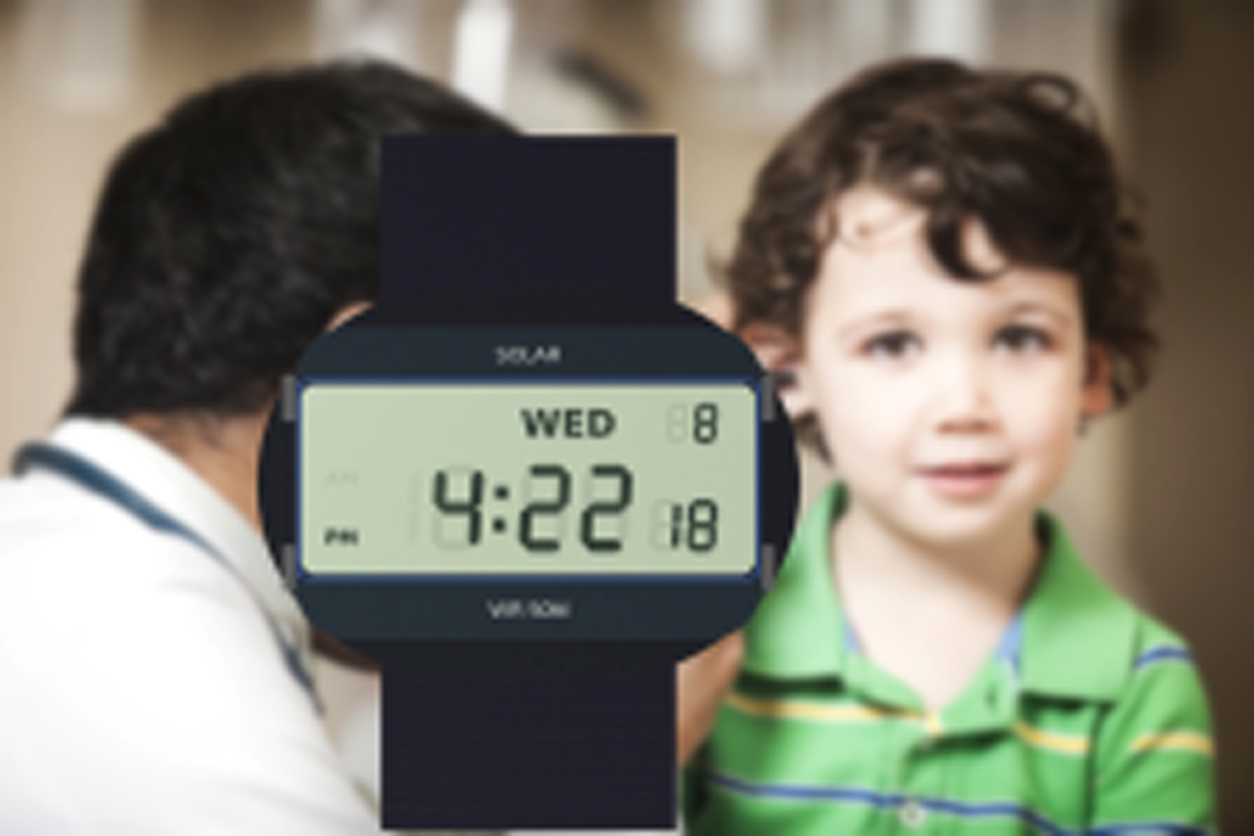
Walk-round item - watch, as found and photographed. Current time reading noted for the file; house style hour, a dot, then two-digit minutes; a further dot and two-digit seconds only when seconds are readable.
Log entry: 4.22.18
